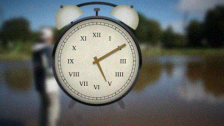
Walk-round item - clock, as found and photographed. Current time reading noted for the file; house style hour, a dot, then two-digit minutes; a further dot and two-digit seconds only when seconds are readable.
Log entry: 5.10
